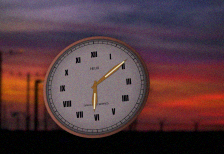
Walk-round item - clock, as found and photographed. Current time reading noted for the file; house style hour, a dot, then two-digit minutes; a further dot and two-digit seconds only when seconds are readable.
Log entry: 6.09
